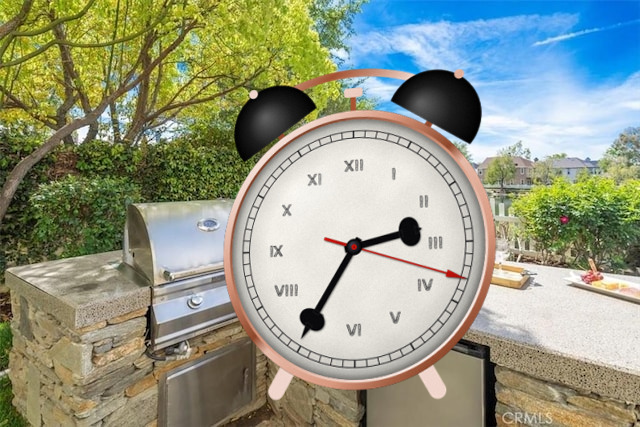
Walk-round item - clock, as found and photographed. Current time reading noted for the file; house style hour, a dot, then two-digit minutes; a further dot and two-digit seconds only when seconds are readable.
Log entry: 2.35.18
